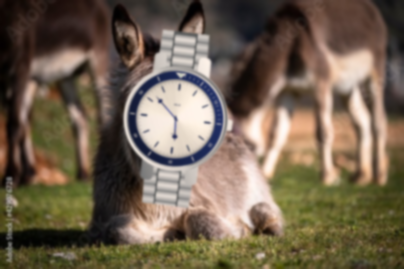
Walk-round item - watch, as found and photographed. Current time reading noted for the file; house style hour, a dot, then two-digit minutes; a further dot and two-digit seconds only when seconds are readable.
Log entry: 5.52
